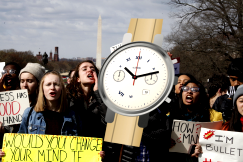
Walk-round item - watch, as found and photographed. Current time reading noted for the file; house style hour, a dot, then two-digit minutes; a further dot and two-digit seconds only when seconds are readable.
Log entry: 10.12
